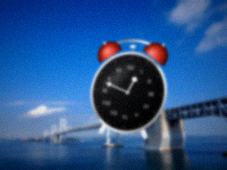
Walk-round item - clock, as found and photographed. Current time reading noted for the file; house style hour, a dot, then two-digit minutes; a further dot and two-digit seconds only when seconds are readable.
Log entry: 12.48
